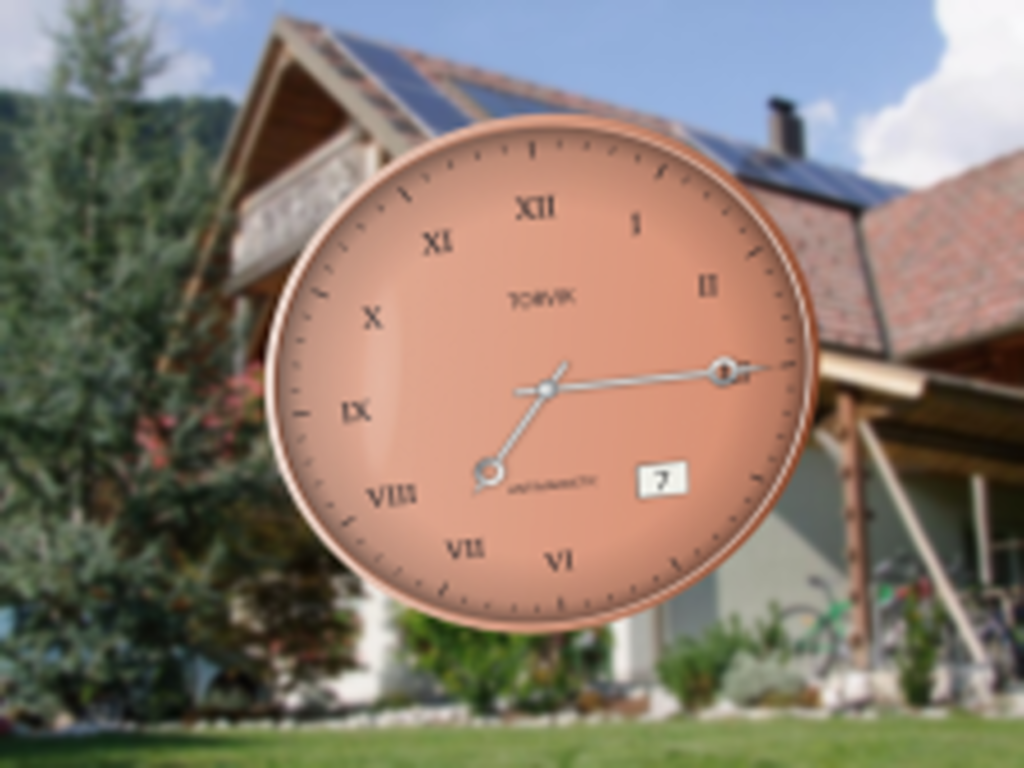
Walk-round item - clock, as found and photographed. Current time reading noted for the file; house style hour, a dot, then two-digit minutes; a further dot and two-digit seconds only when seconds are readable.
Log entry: 7.15
